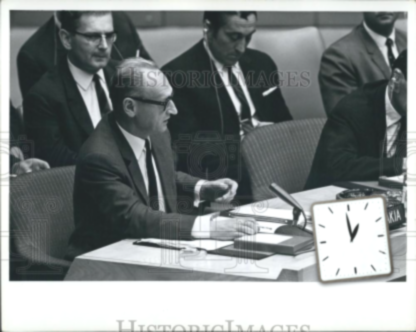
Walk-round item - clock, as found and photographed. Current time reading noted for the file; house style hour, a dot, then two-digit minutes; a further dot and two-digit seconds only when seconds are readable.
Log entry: 12.59
